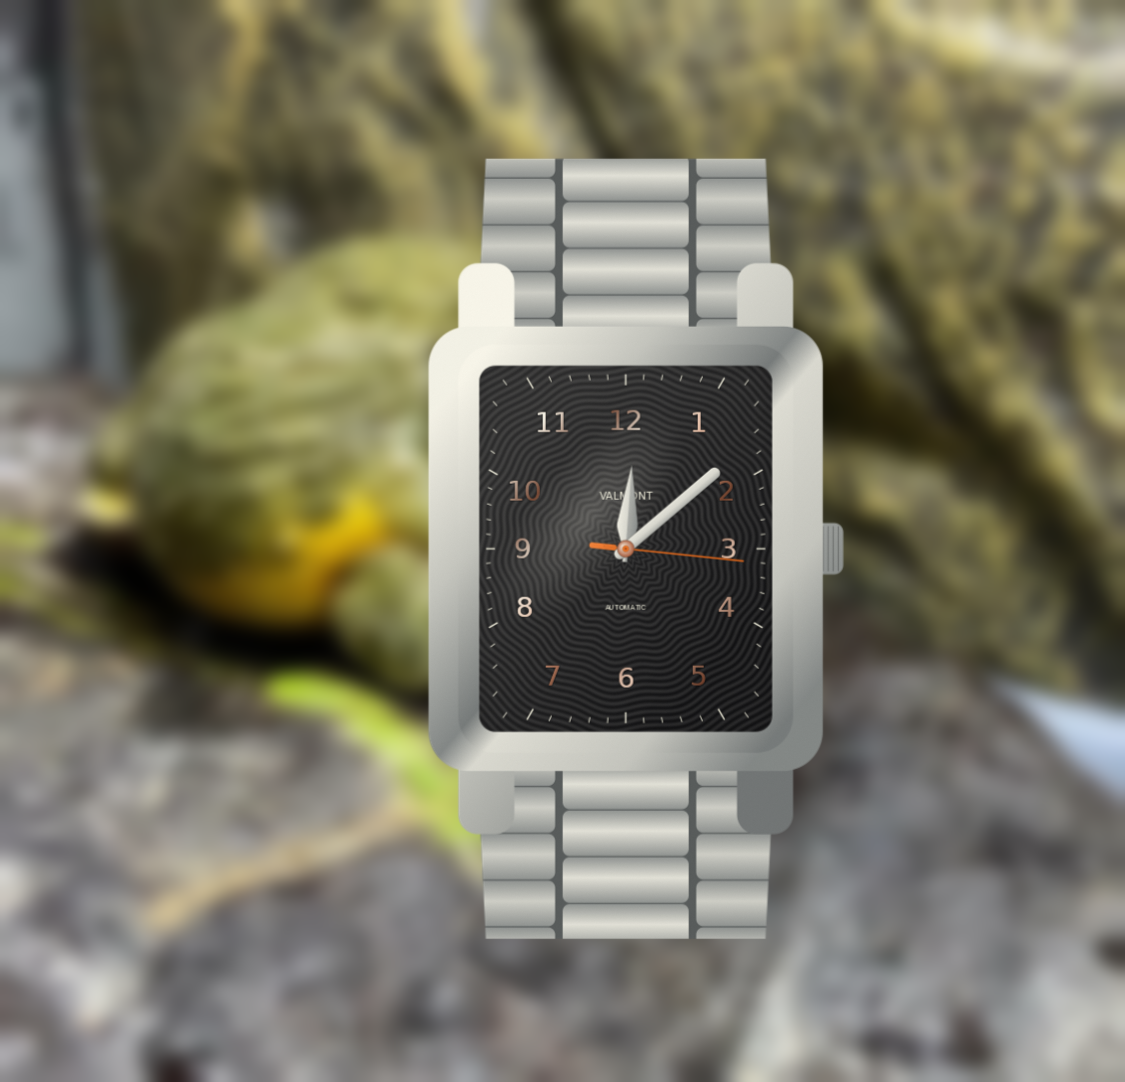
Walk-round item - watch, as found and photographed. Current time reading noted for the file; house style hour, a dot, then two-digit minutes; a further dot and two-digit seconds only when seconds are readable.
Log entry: 12.08.16
